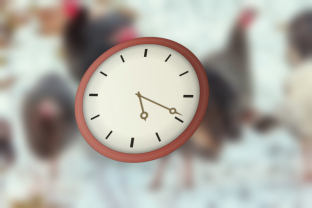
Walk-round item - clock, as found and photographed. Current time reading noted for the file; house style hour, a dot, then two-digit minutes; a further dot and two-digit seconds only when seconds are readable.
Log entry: 5.19
